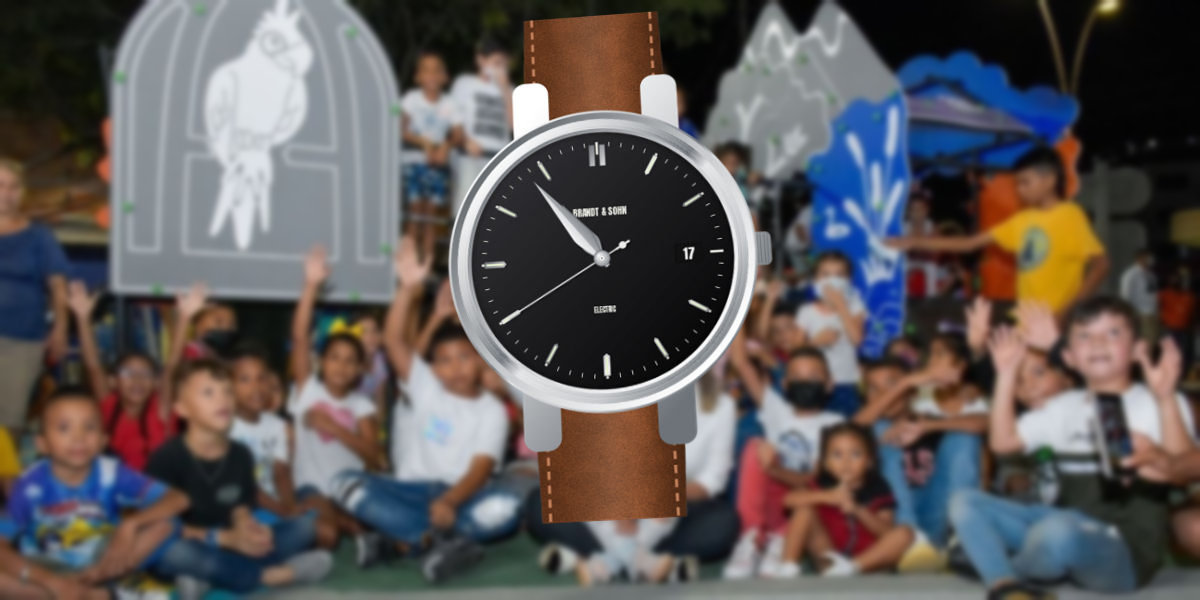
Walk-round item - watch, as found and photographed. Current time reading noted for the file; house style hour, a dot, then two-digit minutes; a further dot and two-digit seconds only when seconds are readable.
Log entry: 10.53.40
